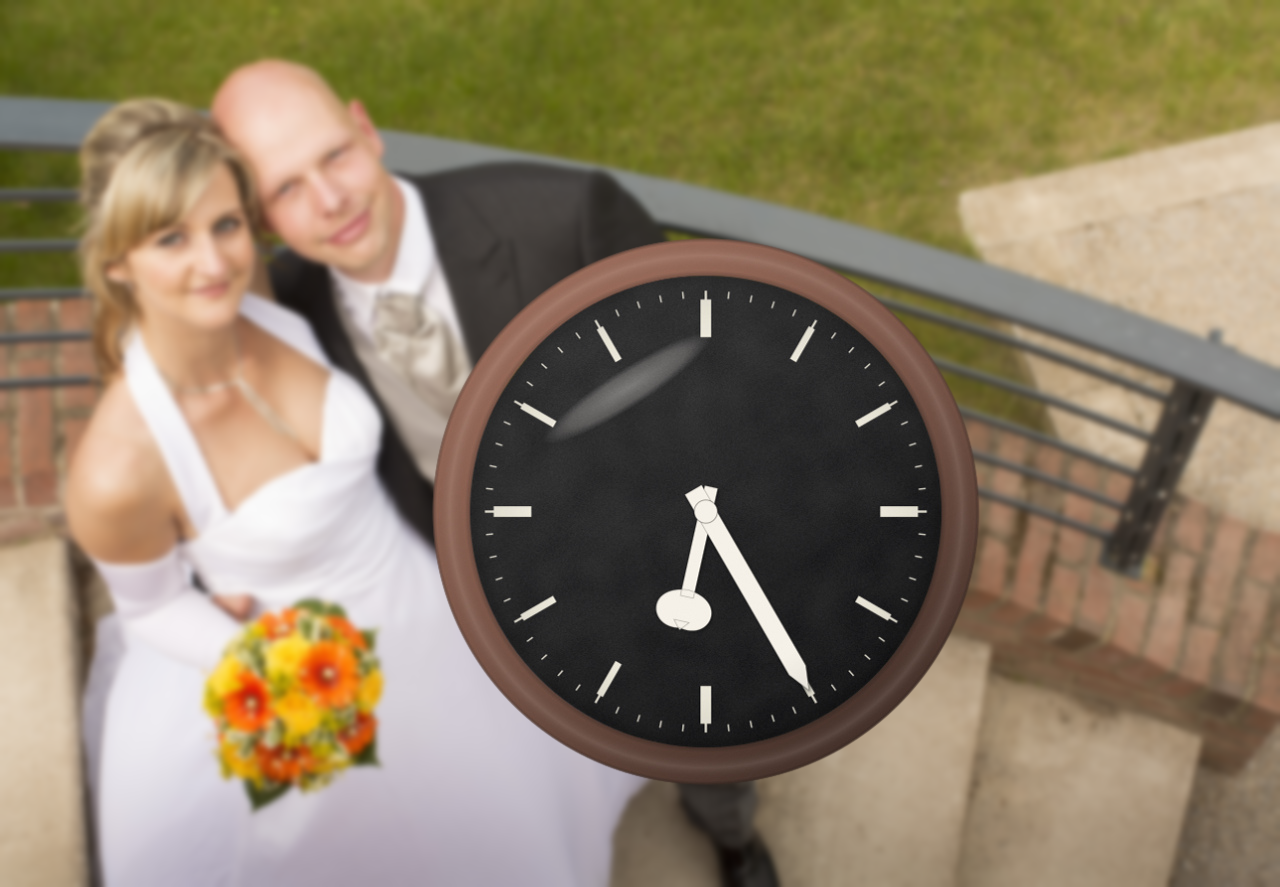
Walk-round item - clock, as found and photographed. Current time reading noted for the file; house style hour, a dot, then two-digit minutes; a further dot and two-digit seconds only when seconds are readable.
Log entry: 6.25
